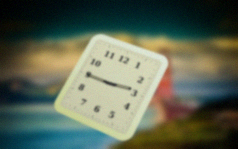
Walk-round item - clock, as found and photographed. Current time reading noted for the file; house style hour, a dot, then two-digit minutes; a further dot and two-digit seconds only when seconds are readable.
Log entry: 2.45
